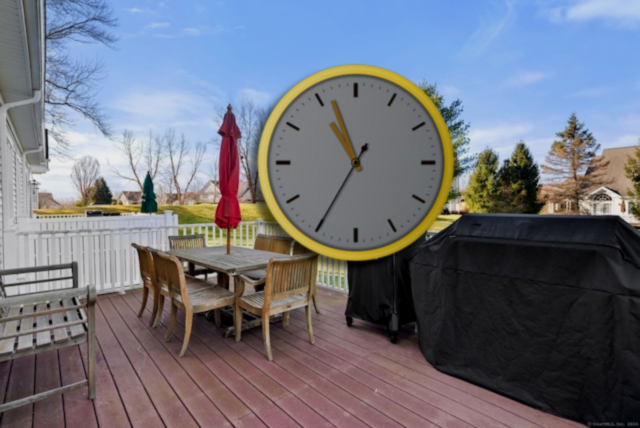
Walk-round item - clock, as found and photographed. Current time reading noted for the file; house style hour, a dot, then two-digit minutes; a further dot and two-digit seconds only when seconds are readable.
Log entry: 10.56.35
